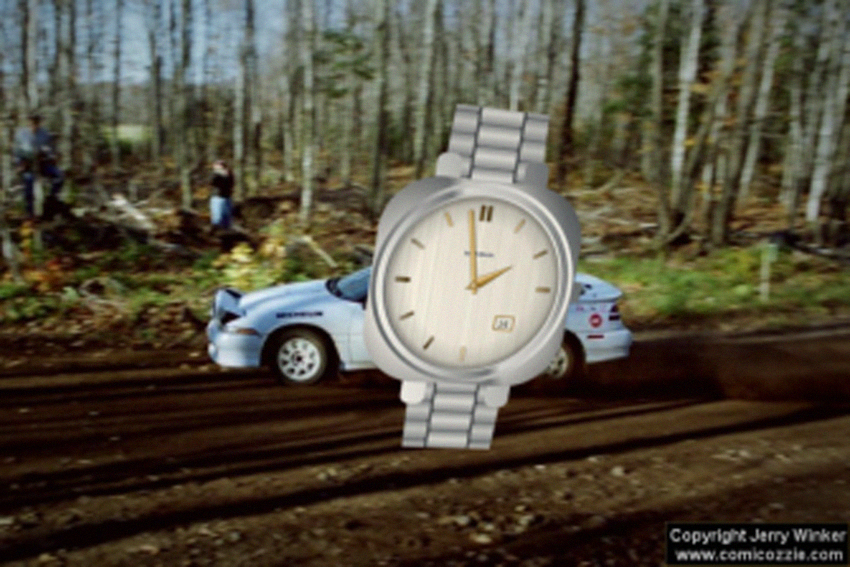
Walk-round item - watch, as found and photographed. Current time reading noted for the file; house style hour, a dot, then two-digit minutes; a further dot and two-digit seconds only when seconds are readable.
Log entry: 1.58
